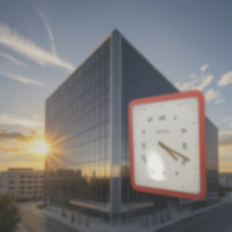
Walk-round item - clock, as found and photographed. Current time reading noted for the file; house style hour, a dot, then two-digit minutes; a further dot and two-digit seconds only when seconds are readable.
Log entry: 4.19
